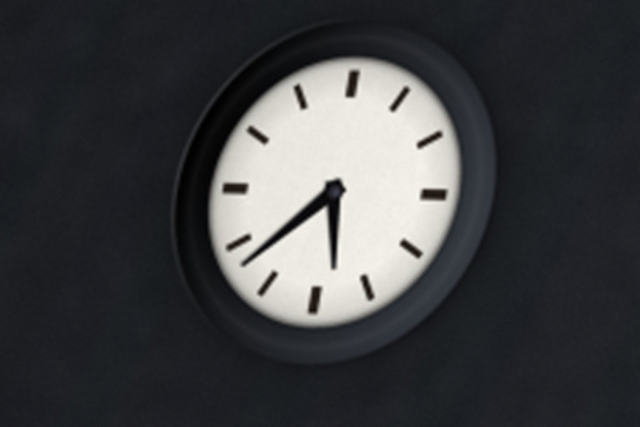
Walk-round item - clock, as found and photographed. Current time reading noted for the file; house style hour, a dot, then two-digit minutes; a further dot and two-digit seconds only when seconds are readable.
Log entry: 5.38
